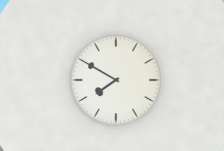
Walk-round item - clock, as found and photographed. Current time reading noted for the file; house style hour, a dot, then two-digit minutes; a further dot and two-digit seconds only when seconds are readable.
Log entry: 7.50
